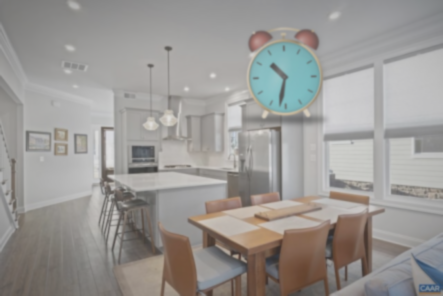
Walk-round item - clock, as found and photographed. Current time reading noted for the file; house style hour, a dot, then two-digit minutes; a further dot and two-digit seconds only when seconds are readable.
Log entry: 10.32
